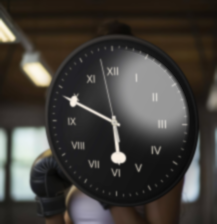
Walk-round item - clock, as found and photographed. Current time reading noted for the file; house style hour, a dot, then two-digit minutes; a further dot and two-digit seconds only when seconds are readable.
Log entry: 5.48.58
